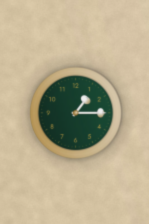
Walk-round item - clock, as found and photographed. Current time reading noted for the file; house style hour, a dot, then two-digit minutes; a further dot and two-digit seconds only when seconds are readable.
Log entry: 1.15
